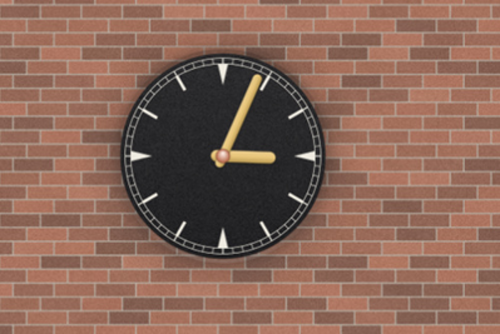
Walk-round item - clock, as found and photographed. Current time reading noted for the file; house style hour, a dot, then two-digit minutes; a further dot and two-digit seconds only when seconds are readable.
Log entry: 3.04
